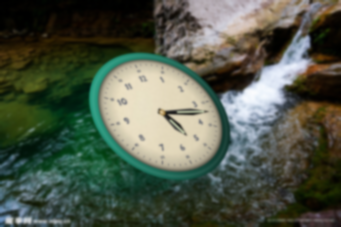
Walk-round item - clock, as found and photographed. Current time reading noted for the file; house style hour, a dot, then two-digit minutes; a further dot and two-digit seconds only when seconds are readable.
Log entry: 5.17
